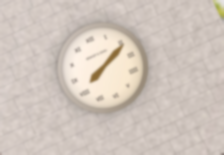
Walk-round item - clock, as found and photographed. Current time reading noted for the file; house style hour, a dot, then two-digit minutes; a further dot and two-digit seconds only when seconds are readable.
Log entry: 8.11
